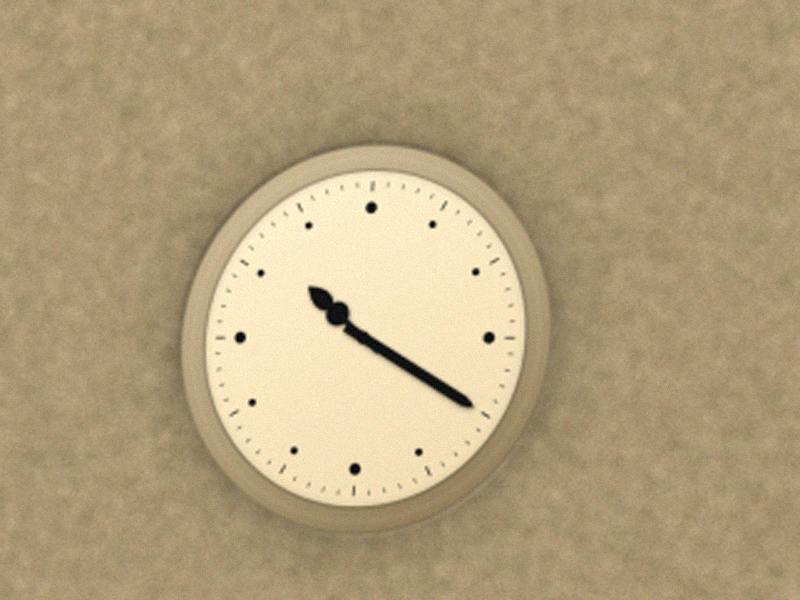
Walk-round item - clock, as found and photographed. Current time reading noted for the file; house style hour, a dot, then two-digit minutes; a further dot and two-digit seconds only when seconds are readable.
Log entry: 10.20
